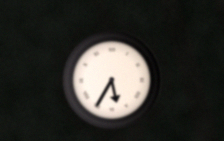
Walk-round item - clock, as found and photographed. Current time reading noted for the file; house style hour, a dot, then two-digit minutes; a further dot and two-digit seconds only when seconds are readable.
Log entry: 5.35
